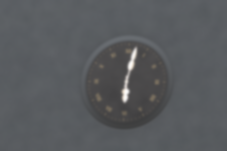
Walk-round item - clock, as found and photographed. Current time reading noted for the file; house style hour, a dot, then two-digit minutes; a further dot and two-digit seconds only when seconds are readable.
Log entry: 6.02
